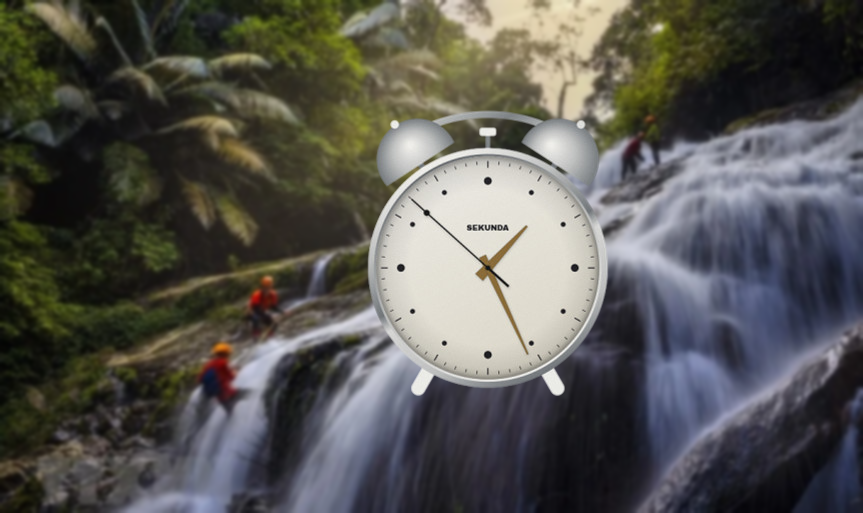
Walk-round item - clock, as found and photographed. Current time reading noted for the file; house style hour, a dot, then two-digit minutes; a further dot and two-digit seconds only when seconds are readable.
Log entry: 1.25.52
